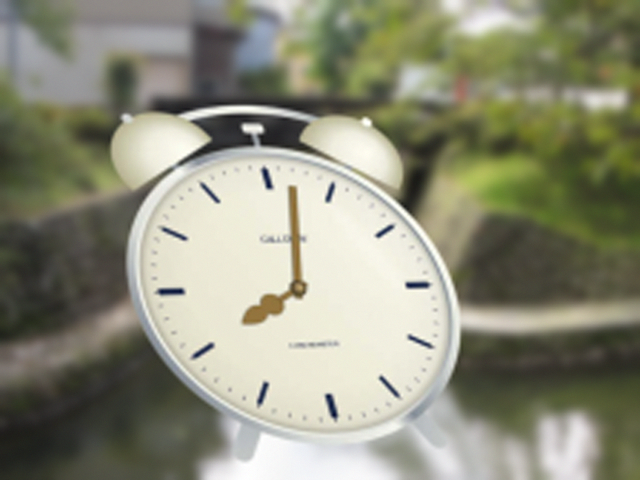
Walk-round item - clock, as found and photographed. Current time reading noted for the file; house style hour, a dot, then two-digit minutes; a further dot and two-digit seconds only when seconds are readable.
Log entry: 8.02
